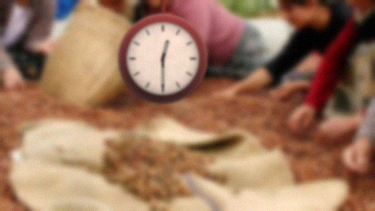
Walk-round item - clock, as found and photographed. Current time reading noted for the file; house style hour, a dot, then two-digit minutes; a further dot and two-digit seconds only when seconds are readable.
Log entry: 12.30
